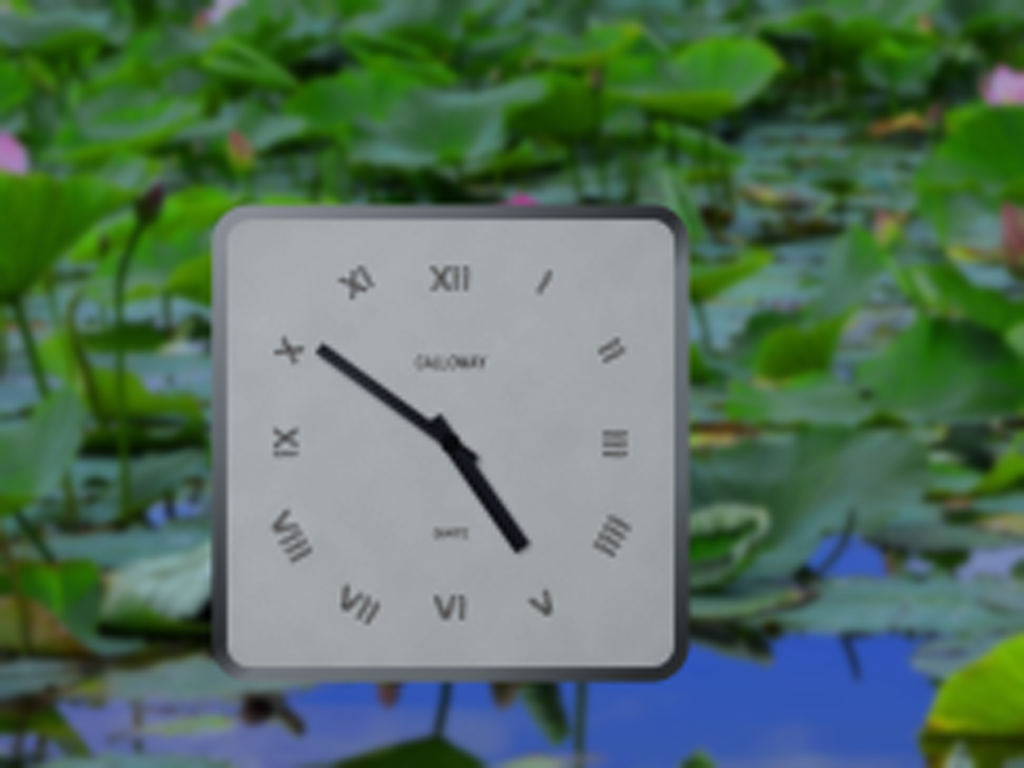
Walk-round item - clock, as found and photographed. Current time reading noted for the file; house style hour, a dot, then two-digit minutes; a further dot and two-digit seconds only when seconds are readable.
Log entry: 4.51
